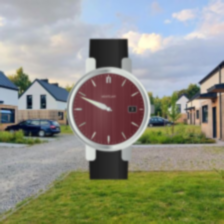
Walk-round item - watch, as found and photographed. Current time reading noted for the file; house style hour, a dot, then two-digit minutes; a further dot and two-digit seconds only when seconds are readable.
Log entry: 9.49
